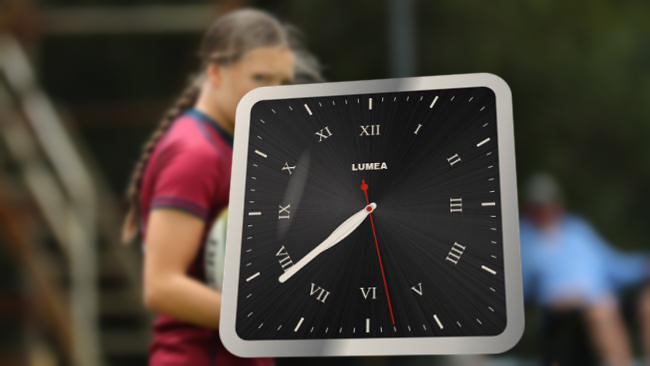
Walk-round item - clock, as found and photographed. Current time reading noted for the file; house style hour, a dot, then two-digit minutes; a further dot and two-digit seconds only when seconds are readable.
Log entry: 7.38.28
